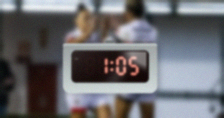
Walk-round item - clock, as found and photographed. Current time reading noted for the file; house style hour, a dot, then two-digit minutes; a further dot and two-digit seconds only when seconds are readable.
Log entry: 1.05
